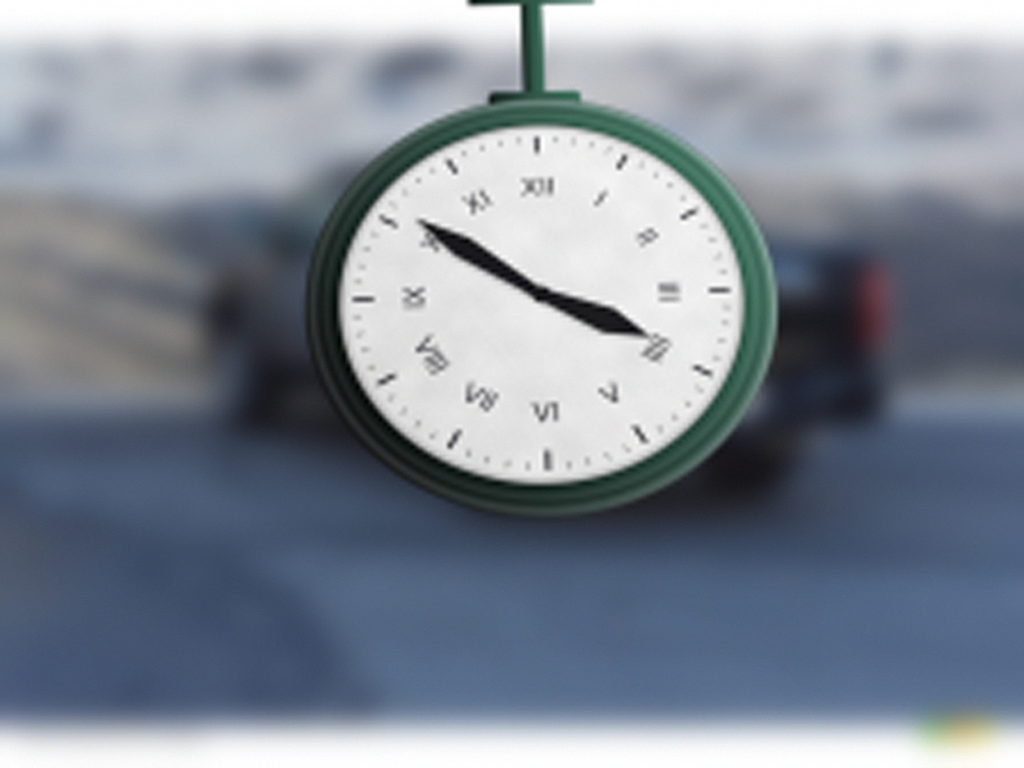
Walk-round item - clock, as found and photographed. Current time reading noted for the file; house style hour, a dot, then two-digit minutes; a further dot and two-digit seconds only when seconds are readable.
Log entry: 3.51
